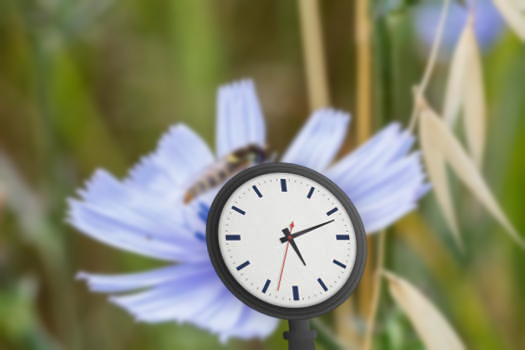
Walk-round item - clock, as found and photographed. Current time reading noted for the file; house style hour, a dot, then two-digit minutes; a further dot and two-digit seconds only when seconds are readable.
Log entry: 5.11.33
